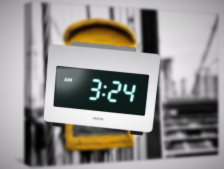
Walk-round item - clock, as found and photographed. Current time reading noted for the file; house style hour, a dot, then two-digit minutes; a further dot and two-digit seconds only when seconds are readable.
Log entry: 3.24
